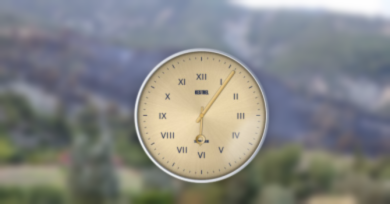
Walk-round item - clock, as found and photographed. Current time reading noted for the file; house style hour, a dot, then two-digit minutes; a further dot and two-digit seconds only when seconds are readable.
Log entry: 6.06
